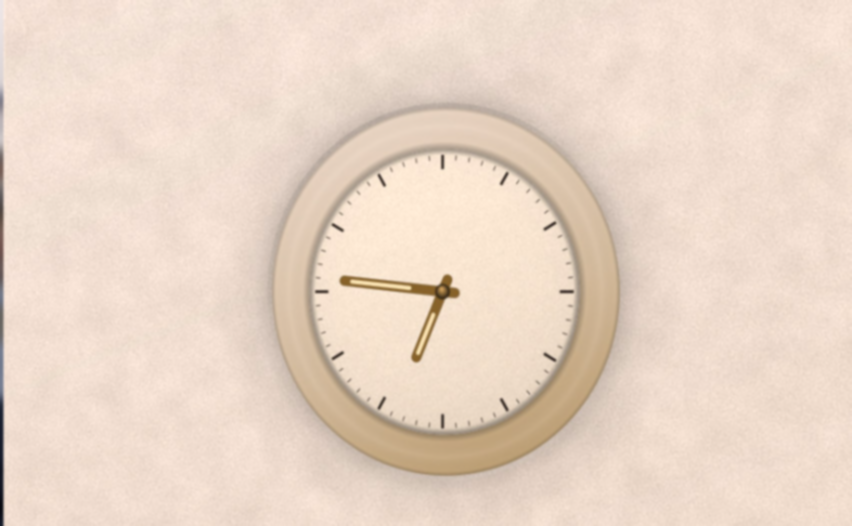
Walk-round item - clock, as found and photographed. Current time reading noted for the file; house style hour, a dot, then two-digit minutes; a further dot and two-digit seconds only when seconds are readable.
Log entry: 6.46
